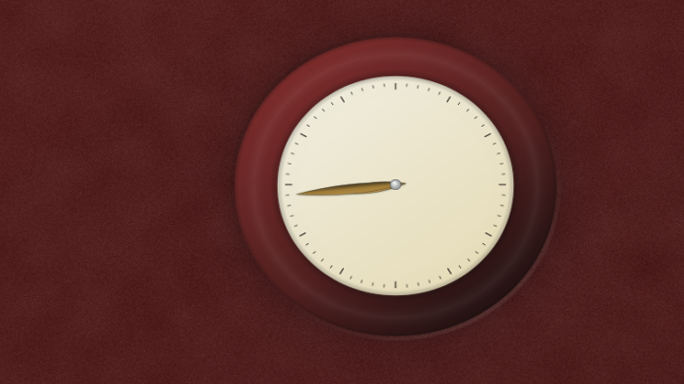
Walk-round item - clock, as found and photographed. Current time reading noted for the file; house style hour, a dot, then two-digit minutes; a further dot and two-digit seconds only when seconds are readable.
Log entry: 8.44
